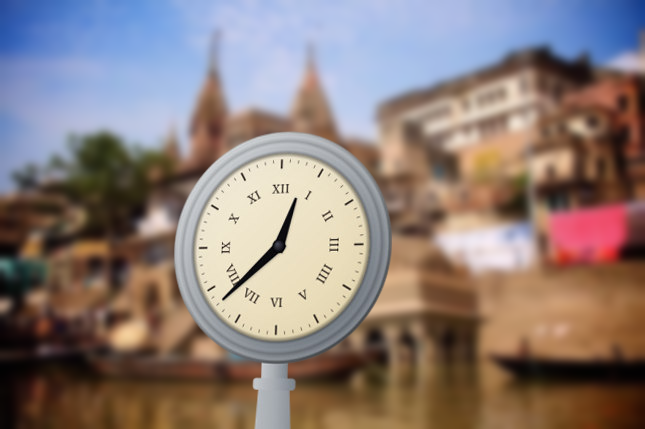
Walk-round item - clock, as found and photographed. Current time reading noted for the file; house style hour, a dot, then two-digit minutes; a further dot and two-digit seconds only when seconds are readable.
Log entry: 12.38
